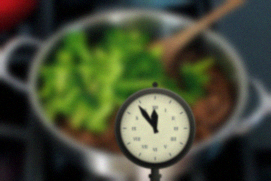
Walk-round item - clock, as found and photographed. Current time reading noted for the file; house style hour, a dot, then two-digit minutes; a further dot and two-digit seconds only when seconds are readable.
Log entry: 11.54
